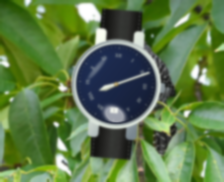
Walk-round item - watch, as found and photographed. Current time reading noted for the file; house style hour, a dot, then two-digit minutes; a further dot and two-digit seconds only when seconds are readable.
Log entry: 8.11
